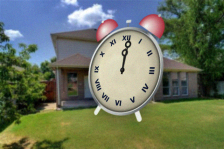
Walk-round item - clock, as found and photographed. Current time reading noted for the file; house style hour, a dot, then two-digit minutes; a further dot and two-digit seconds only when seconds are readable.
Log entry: 12.01
